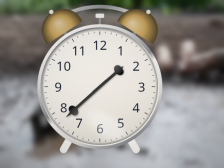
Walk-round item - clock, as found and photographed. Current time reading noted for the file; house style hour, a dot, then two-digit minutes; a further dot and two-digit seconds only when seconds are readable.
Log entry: 1.38
